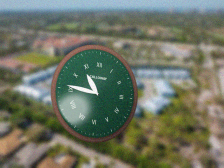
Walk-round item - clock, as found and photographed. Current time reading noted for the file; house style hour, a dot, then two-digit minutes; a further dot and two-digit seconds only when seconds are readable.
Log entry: 10.46
